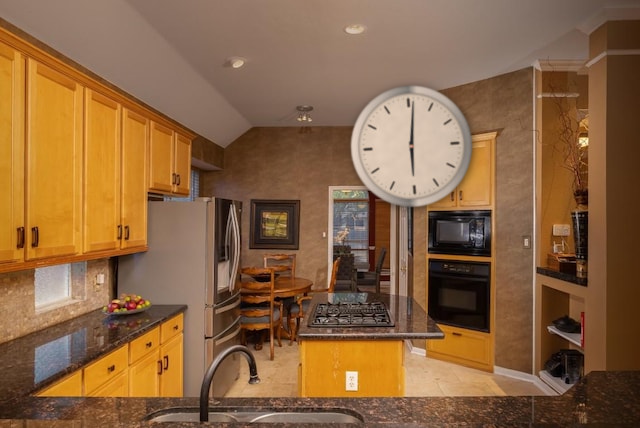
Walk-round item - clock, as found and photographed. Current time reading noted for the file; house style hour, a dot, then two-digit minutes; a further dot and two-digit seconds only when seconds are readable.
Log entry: 6.01
